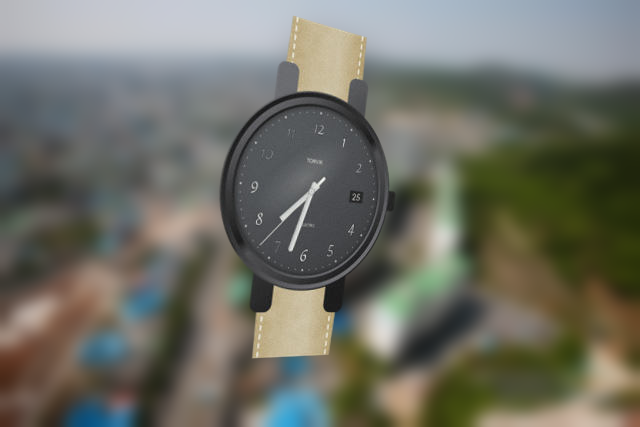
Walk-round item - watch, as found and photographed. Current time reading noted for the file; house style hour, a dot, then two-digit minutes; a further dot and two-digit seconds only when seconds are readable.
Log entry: 7.32.37
